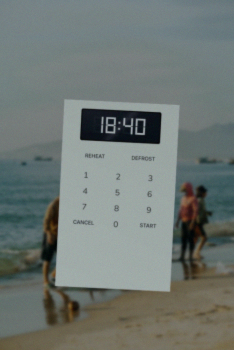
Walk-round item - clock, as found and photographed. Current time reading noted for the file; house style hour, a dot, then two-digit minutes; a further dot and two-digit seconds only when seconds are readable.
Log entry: 18.40
